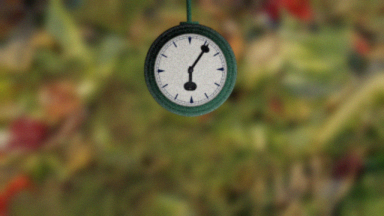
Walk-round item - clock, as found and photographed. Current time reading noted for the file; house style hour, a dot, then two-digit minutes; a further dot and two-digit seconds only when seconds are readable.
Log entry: 6.06
